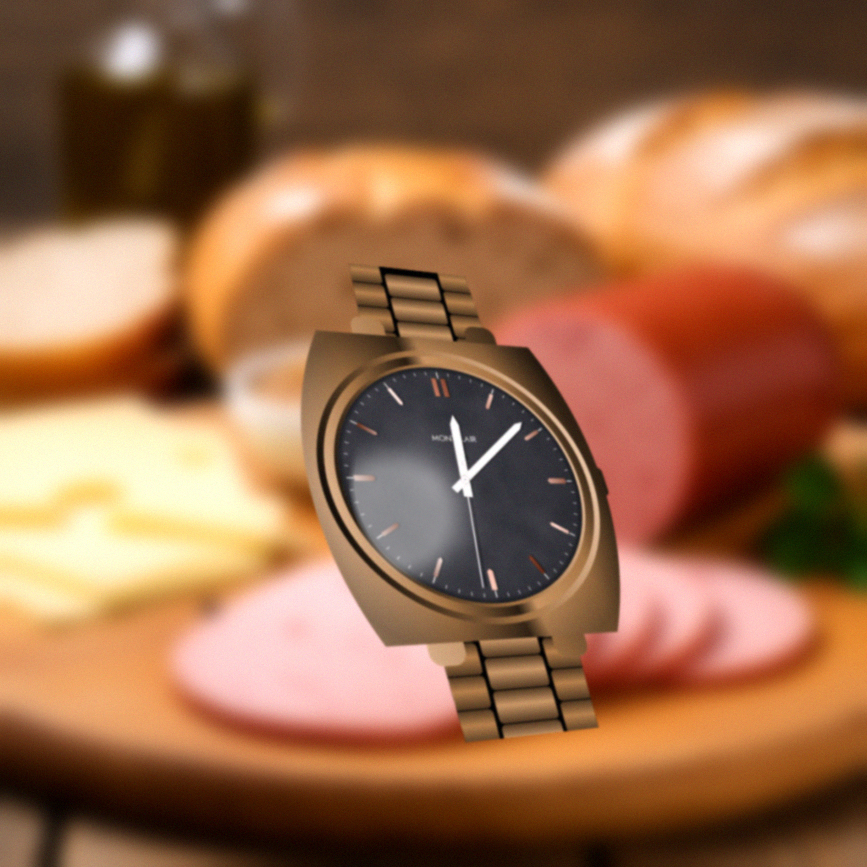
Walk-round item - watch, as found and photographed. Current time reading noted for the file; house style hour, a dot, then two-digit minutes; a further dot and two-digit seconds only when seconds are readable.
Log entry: 12.08.31
